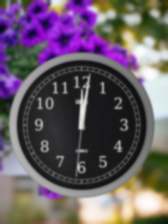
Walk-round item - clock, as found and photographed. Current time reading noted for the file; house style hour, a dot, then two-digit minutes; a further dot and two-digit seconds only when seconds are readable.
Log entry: 12.01.31
